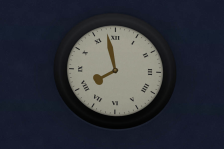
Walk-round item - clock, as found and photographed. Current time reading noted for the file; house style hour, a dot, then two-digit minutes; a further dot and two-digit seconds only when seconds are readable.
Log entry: 7.58
